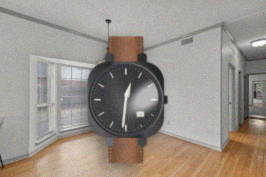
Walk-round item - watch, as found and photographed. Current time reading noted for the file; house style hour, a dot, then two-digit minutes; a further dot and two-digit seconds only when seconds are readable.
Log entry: 12.31
